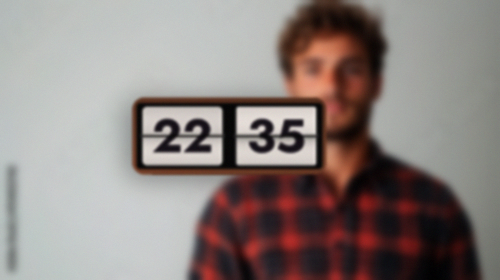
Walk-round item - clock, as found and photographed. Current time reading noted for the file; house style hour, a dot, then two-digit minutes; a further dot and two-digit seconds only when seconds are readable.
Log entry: 22.35
